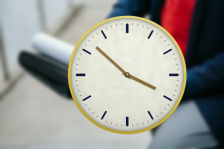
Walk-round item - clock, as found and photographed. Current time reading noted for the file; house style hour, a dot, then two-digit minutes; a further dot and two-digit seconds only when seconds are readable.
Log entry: 3.52
